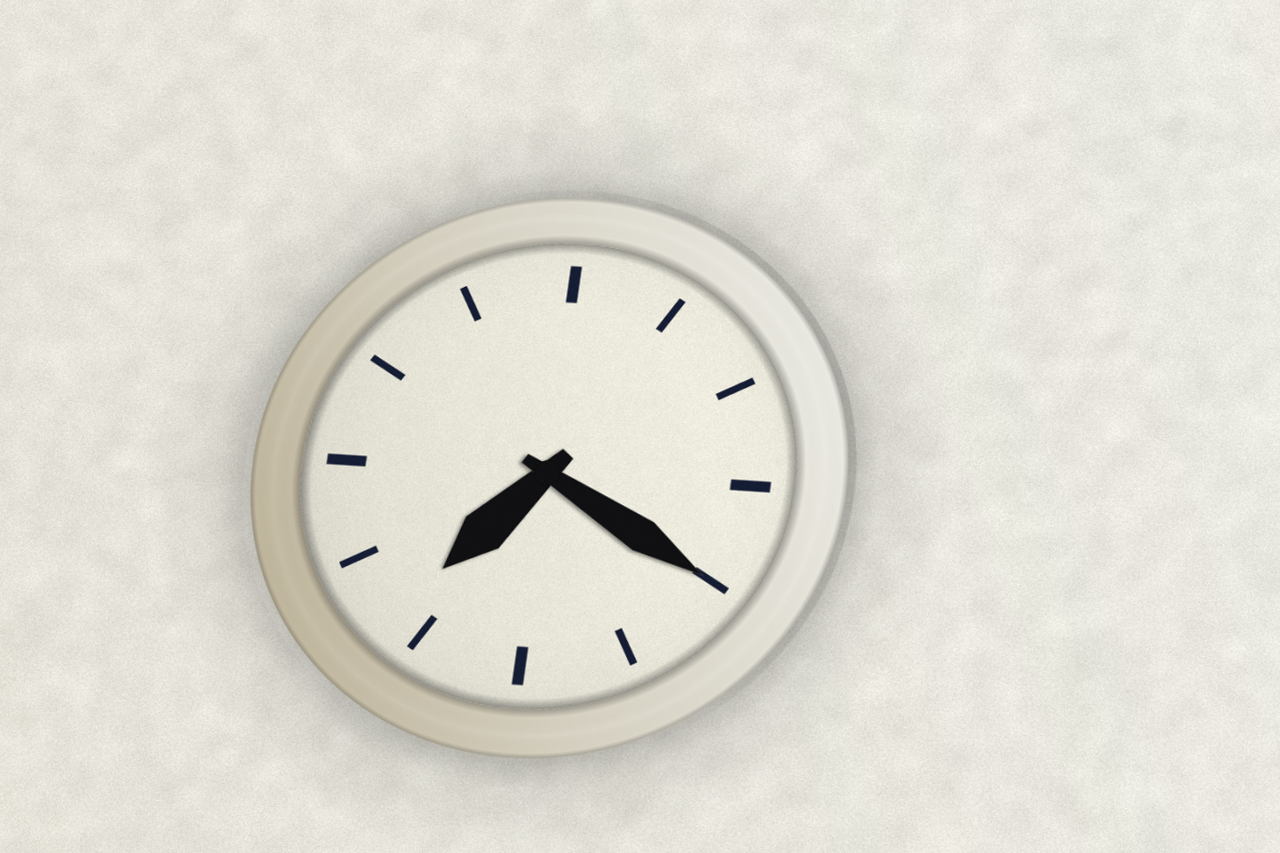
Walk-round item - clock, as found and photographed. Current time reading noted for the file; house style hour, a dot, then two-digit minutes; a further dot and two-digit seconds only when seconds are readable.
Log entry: 7.20
